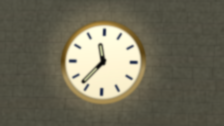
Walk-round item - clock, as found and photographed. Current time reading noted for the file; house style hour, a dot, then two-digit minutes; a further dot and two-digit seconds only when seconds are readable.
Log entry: 11.37
